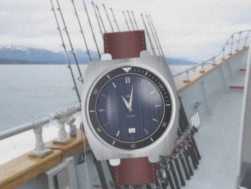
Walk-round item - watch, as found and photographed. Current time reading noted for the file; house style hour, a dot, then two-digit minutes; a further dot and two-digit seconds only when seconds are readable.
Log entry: 11.02
